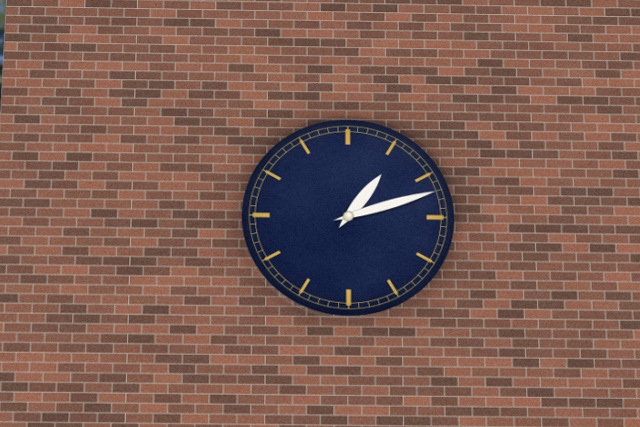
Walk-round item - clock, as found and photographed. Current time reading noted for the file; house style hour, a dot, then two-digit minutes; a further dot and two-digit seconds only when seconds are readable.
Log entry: 1.12
